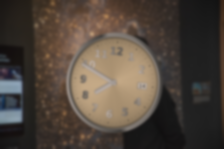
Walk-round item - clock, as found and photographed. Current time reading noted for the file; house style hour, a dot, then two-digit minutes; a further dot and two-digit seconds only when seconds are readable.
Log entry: 7.49
